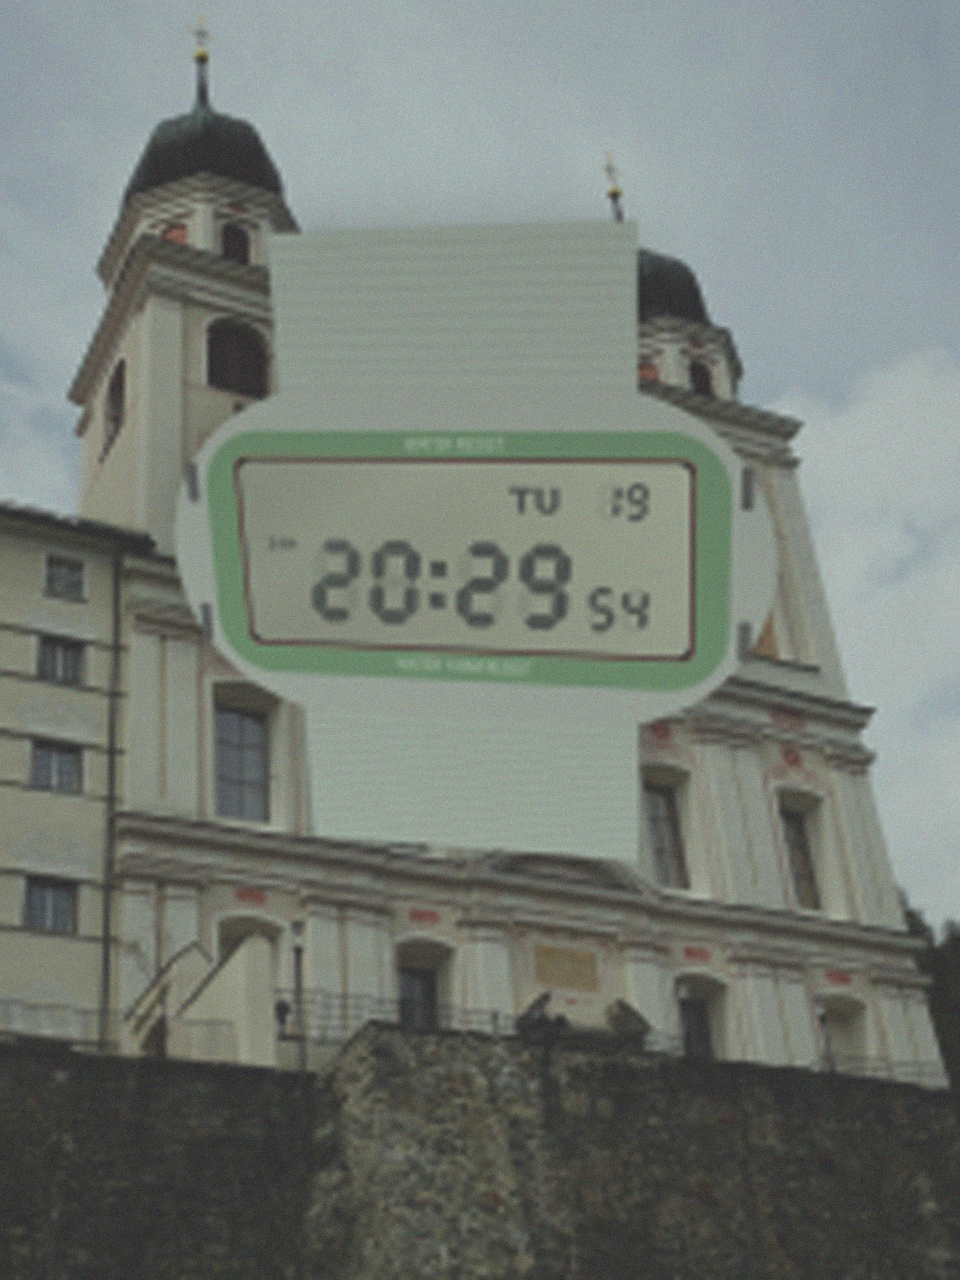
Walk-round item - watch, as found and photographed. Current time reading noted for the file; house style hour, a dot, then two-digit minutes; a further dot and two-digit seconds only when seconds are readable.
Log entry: 20.29.54
